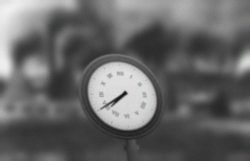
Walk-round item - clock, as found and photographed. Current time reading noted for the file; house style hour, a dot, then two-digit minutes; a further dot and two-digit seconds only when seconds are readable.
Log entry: 7.40
